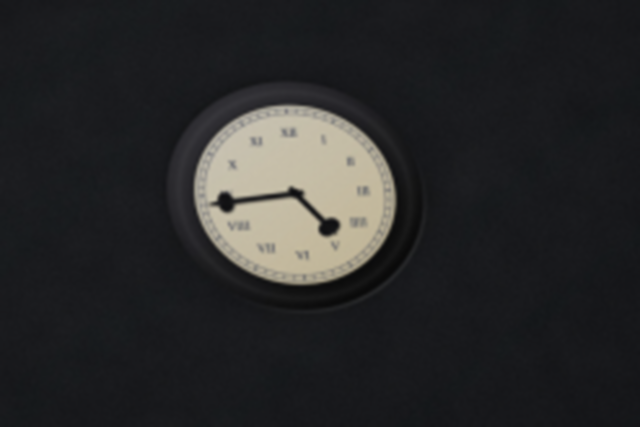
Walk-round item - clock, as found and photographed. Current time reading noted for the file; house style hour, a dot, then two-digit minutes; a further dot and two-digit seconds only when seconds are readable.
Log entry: 4.44
